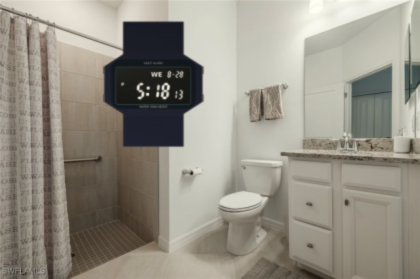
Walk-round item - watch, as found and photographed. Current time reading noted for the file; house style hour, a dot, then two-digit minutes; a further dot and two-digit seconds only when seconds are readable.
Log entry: 5.18.13
